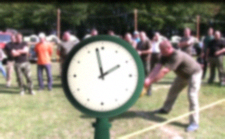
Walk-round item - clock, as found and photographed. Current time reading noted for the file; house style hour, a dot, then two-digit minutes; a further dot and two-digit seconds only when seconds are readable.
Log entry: 1.58
